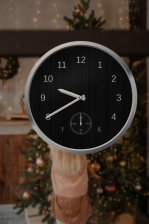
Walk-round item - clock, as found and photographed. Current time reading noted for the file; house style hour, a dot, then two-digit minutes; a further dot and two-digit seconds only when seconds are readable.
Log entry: 9.40
